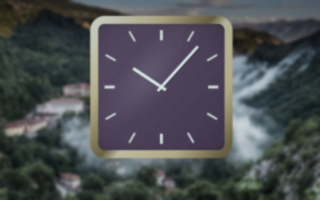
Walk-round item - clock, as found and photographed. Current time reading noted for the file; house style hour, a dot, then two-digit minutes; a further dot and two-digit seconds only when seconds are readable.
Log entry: 10.07
